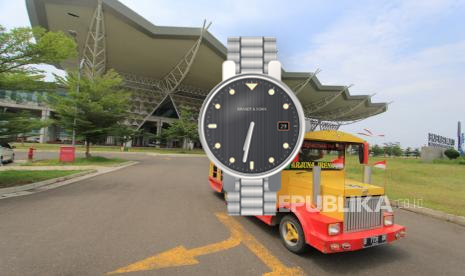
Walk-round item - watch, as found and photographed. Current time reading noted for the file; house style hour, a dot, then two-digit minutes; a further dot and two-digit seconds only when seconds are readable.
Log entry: 6.32
